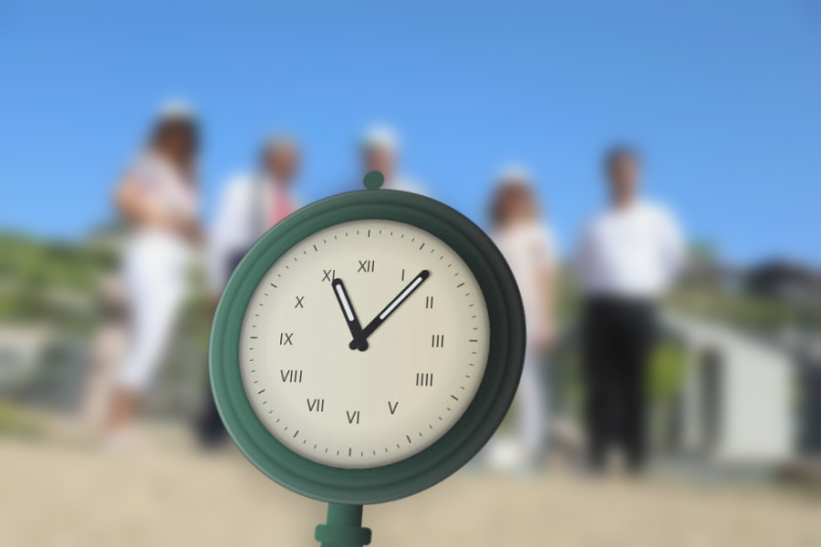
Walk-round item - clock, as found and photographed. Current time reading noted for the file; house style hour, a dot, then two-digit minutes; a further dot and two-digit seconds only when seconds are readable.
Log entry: 11.07
